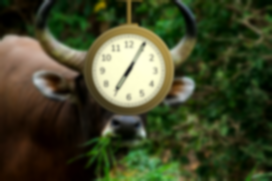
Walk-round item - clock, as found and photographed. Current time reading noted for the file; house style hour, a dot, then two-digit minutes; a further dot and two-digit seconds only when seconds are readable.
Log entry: 7.05
